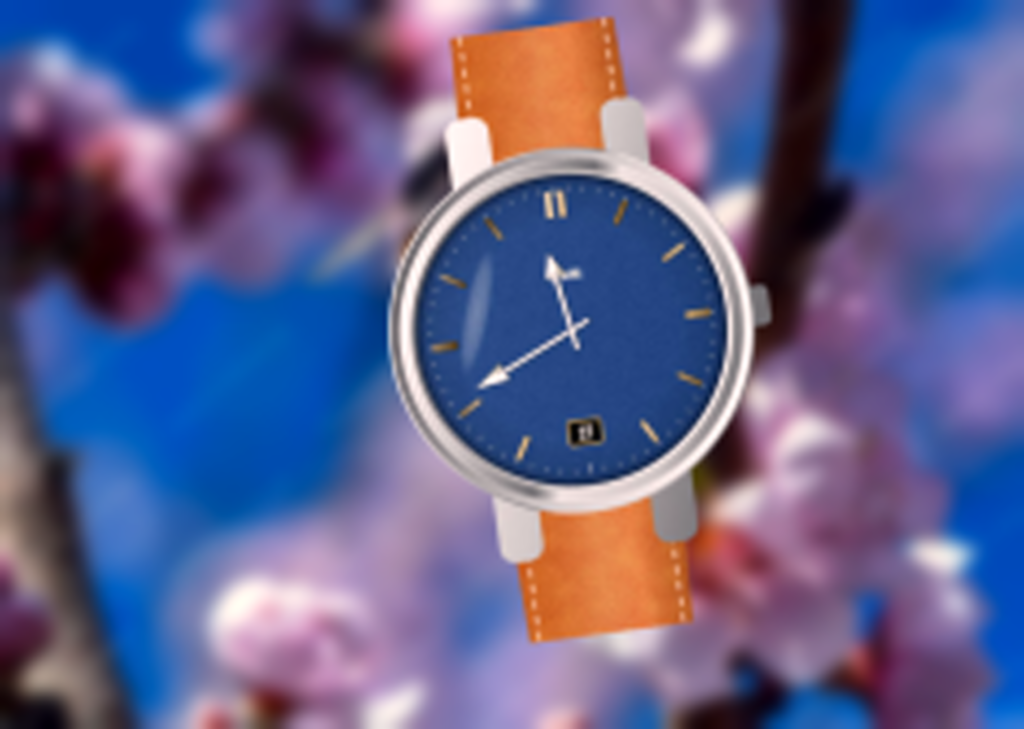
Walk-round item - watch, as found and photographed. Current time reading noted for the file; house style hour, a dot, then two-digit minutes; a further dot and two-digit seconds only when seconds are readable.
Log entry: 11.41
